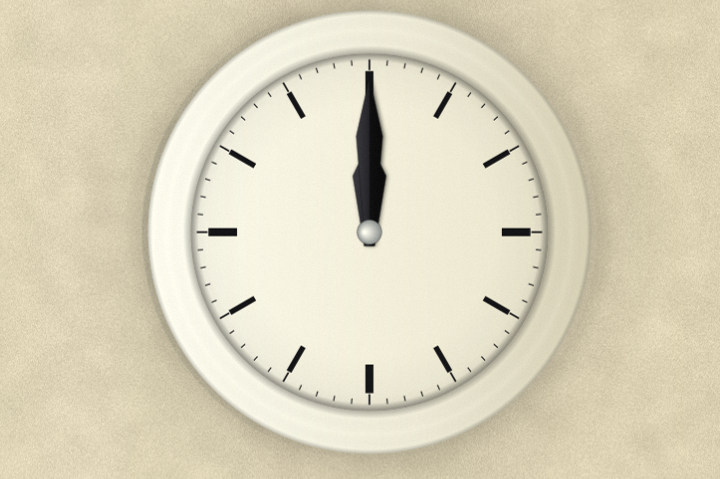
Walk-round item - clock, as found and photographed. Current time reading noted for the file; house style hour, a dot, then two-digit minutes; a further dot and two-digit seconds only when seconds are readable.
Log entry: 12.00
